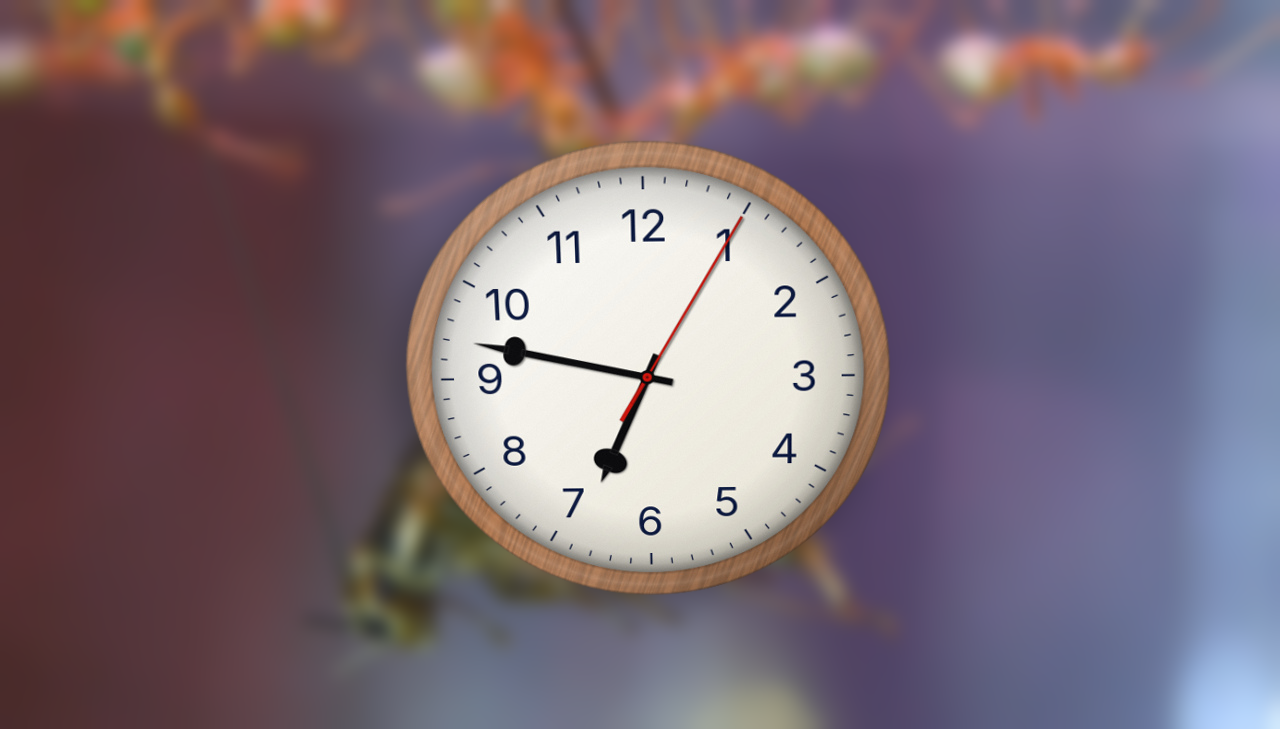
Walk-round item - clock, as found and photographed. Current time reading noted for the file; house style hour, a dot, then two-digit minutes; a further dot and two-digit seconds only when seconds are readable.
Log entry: 6.47.05
